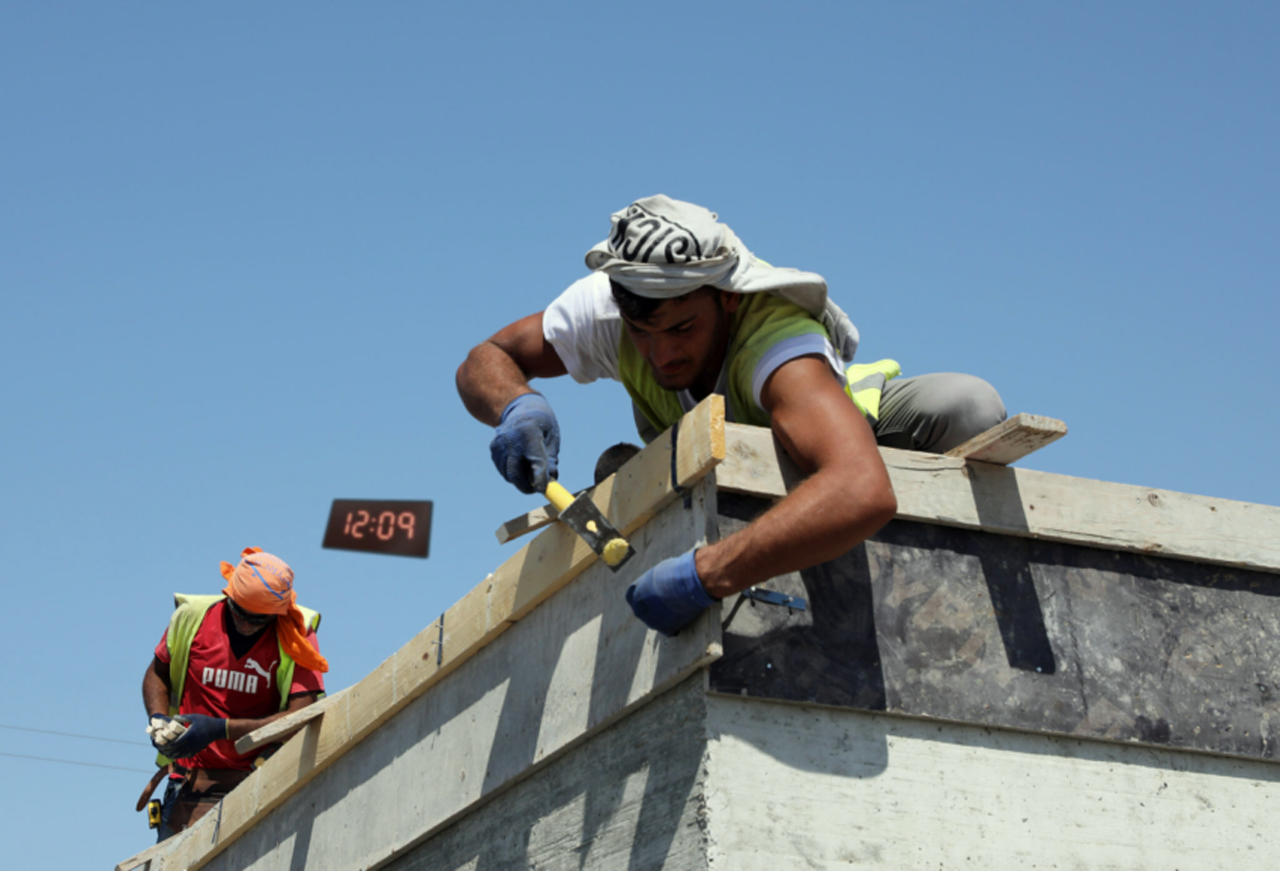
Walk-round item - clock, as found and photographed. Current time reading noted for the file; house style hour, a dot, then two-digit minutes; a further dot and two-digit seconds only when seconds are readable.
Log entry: 12.09
